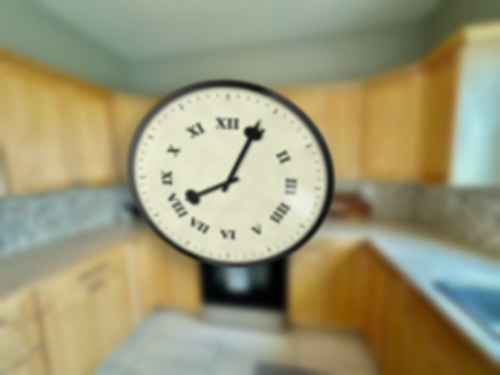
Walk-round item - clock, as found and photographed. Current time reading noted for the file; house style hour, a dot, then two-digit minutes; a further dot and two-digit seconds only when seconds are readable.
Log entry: 8.04
